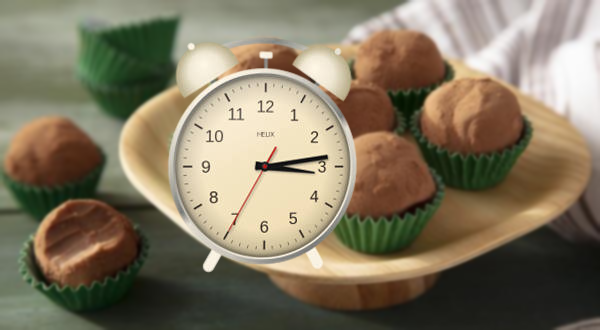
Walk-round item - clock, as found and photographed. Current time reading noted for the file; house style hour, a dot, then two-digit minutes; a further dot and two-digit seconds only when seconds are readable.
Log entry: 3.13.35
